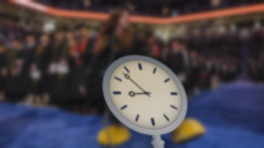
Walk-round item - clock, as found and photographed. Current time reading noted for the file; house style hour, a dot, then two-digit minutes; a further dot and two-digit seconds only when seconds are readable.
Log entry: 8.53
